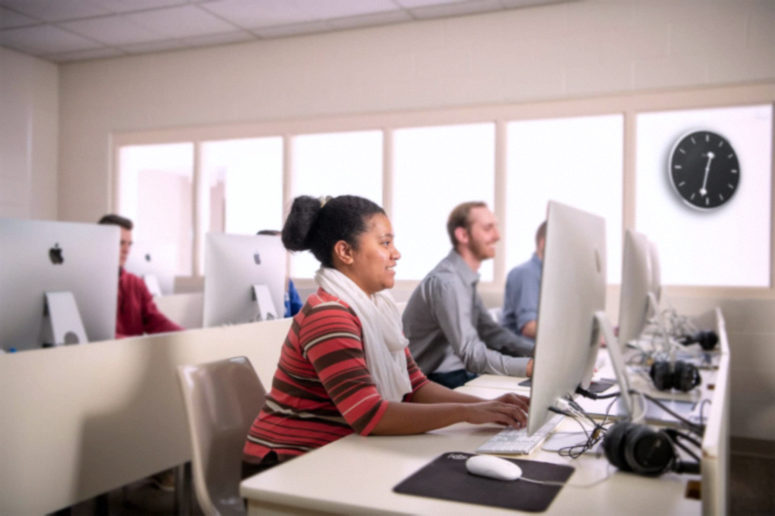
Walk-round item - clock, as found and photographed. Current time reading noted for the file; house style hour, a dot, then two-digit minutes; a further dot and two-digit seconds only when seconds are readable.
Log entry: 12.32
